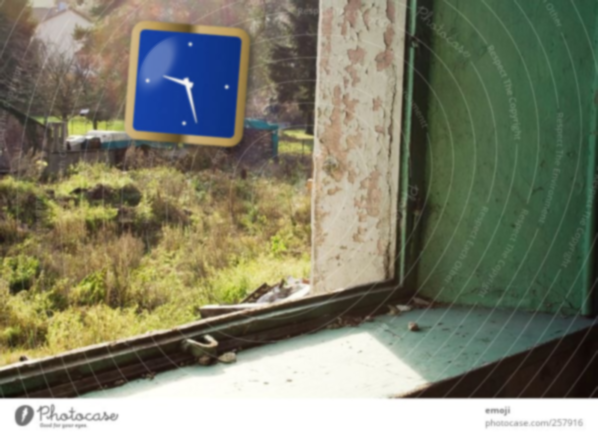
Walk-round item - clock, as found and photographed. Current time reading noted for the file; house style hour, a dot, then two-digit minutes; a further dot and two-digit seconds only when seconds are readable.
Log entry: 9.27
